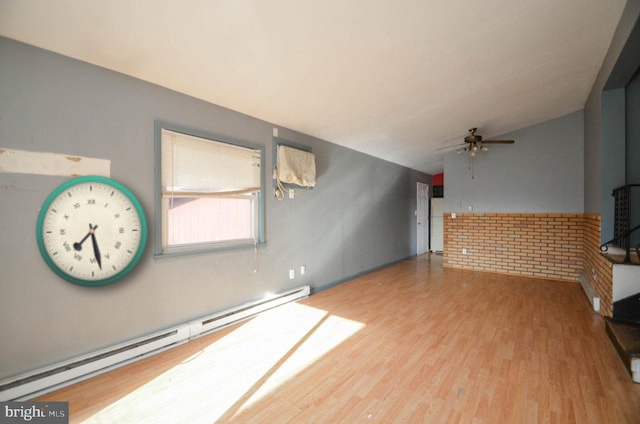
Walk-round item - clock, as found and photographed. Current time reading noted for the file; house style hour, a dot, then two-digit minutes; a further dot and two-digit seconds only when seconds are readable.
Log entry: 7.28
